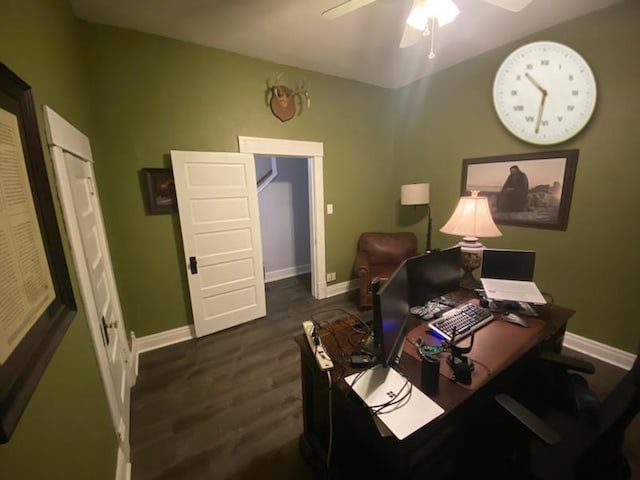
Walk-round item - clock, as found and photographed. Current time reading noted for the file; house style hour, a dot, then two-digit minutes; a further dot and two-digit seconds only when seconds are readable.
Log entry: 10.32
